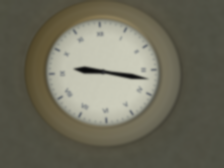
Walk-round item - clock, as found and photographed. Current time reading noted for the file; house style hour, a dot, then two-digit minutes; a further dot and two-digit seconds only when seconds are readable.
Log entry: 9.17
